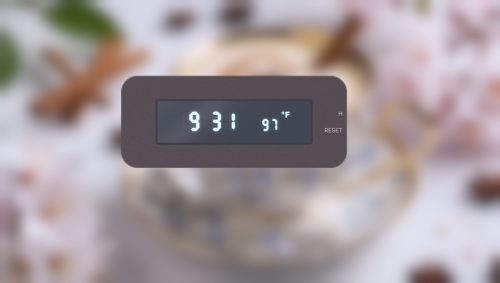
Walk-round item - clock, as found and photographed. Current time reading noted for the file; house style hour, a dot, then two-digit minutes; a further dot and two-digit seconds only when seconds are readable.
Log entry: 9.31
